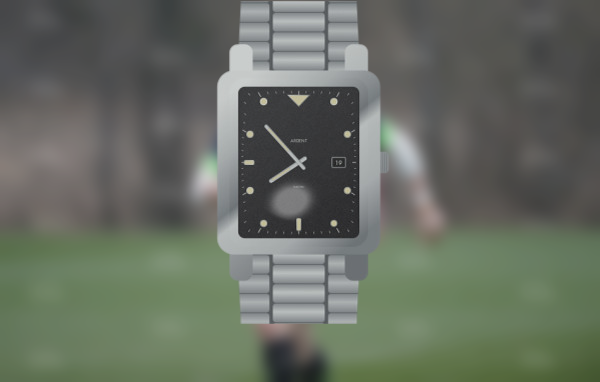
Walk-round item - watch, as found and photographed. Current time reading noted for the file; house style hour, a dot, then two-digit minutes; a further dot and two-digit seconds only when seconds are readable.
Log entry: 7.53
